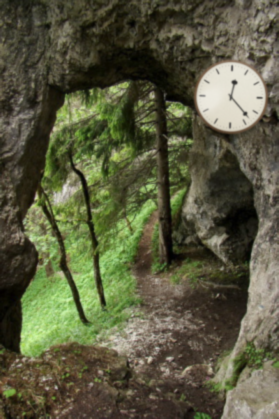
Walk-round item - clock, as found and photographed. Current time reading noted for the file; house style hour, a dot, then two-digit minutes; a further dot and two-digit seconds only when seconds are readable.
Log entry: 12.23
